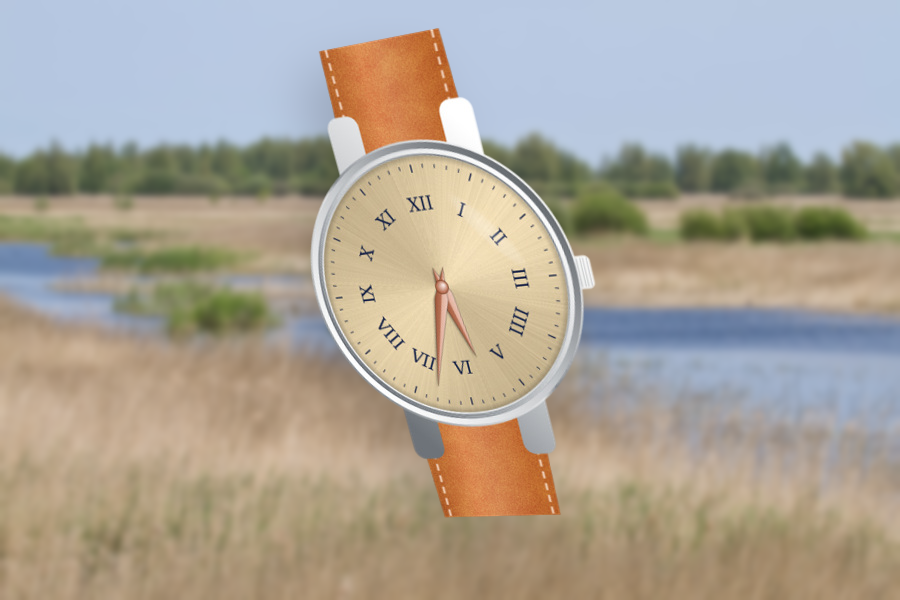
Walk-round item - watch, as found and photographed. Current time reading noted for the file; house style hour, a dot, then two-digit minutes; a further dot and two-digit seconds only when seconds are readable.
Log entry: 5.33
